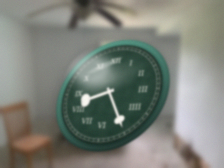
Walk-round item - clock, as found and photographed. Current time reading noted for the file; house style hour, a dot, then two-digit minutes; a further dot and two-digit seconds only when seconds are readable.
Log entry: 8.25
